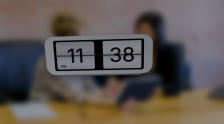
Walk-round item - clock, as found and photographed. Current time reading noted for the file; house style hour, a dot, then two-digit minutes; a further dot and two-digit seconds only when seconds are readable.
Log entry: 11.38
